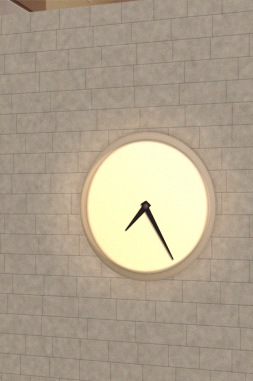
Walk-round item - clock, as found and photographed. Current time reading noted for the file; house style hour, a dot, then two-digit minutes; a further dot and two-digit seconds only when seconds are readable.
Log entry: 7.25
